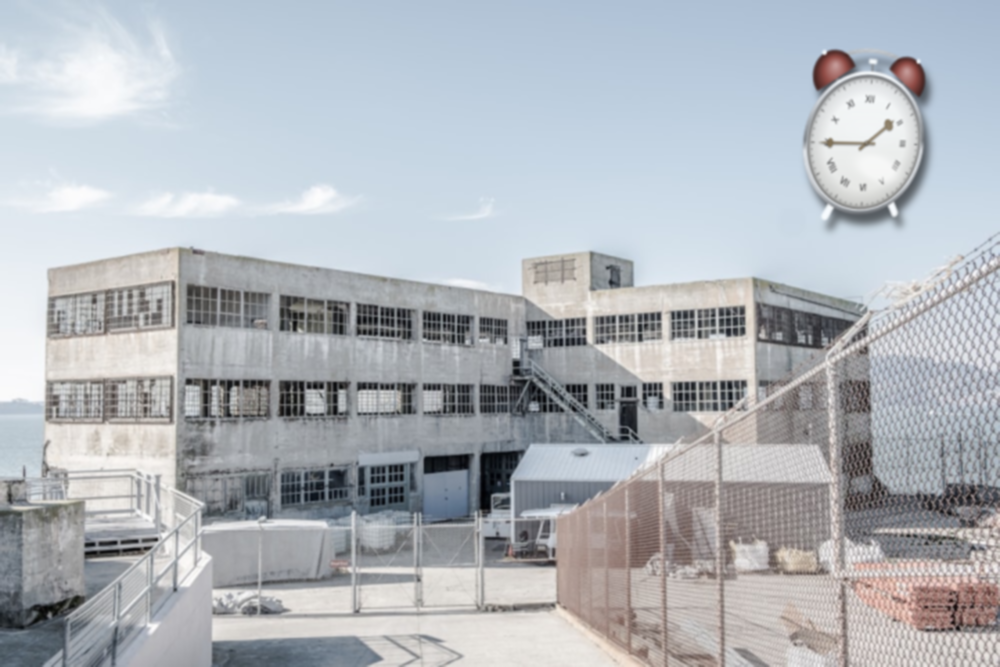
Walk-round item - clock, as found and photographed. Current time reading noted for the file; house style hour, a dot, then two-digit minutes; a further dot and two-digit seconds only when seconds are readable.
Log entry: 1.45
